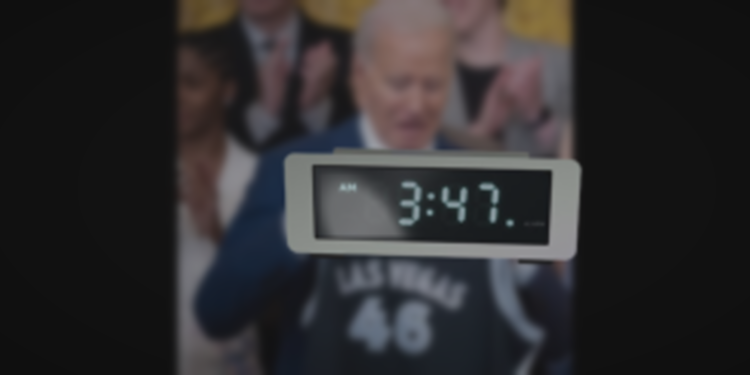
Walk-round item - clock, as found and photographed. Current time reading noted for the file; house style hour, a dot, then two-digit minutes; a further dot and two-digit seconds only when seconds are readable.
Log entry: 3.47
